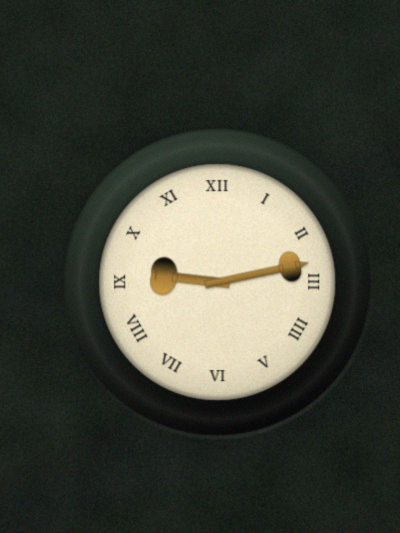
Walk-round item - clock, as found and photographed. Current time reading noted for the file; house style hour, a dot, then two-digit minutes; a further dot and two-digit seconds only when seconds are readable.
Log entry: 9.13
